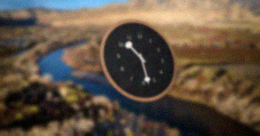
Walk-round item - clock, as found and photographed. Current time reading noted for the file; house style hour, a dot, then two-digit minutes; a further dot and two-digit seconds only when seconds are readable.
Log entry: 10.28
